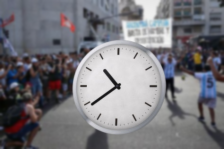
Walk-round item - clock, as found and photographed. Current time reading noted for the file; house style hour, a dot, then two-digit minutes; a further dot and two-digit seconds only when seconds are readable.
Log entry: 10.39
